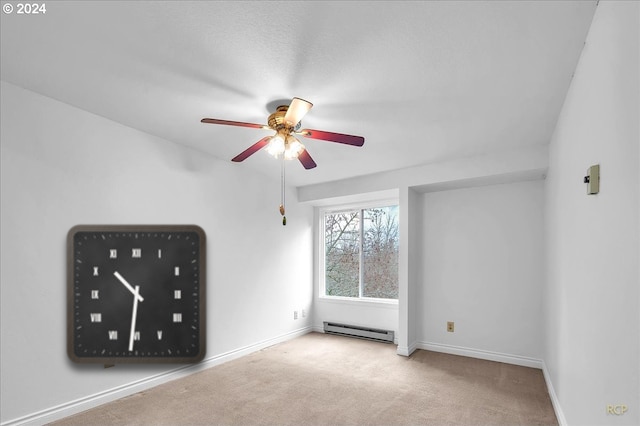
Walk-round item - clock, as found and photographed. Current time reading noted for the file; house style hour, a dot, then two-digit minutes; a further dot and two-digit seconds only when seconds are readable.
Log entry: 10.31
